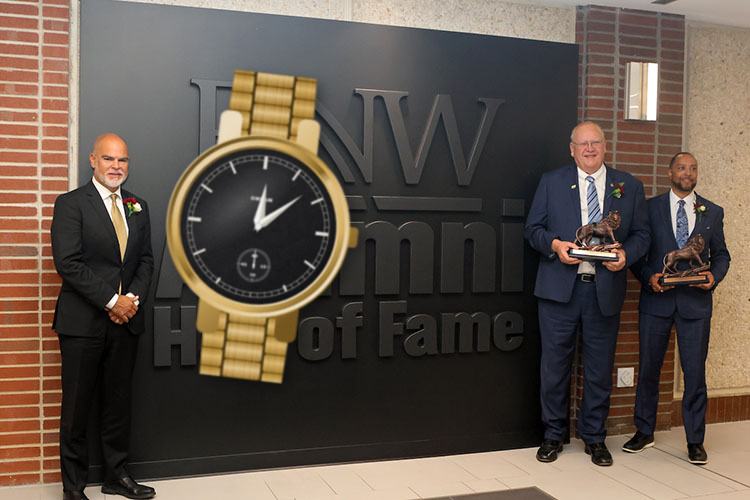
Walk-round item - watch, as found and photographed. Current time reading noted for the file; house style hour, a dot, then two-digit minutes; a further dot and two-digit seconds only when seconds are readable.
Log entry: 12.08
